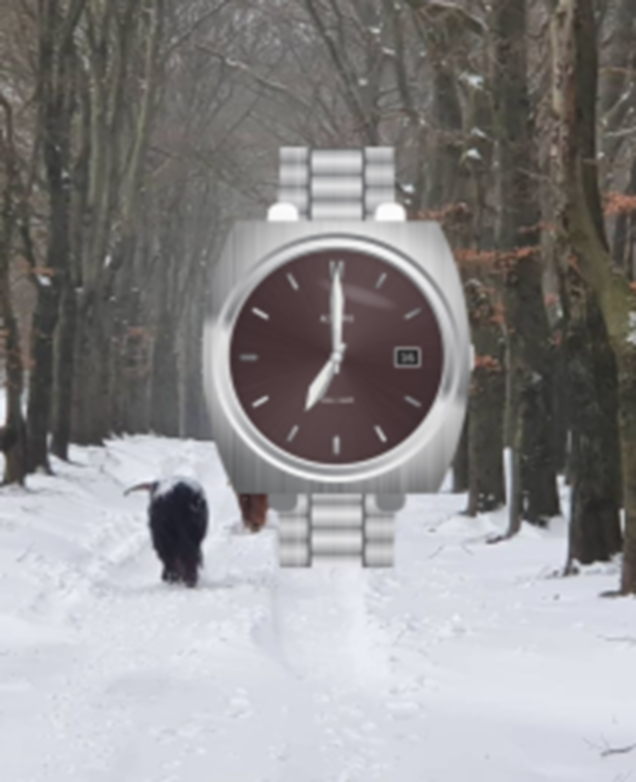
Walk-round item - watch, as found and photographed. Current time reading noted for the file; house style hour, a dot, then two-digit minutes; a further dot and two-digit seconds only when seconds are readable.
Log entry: 7.00
